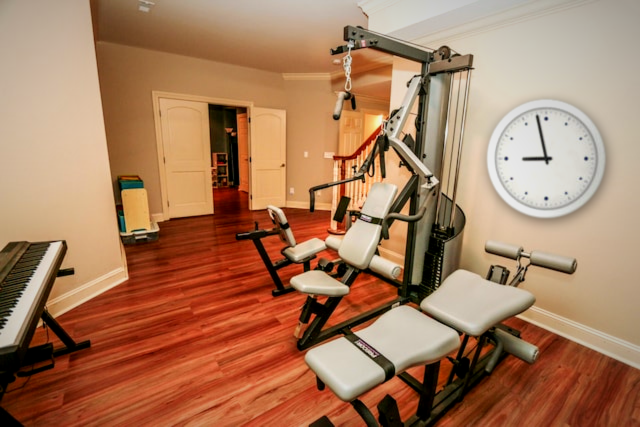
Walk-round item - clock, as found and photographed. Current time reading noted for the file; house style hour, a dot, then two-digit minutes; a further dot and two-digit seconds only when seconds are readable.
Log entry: 8.58
